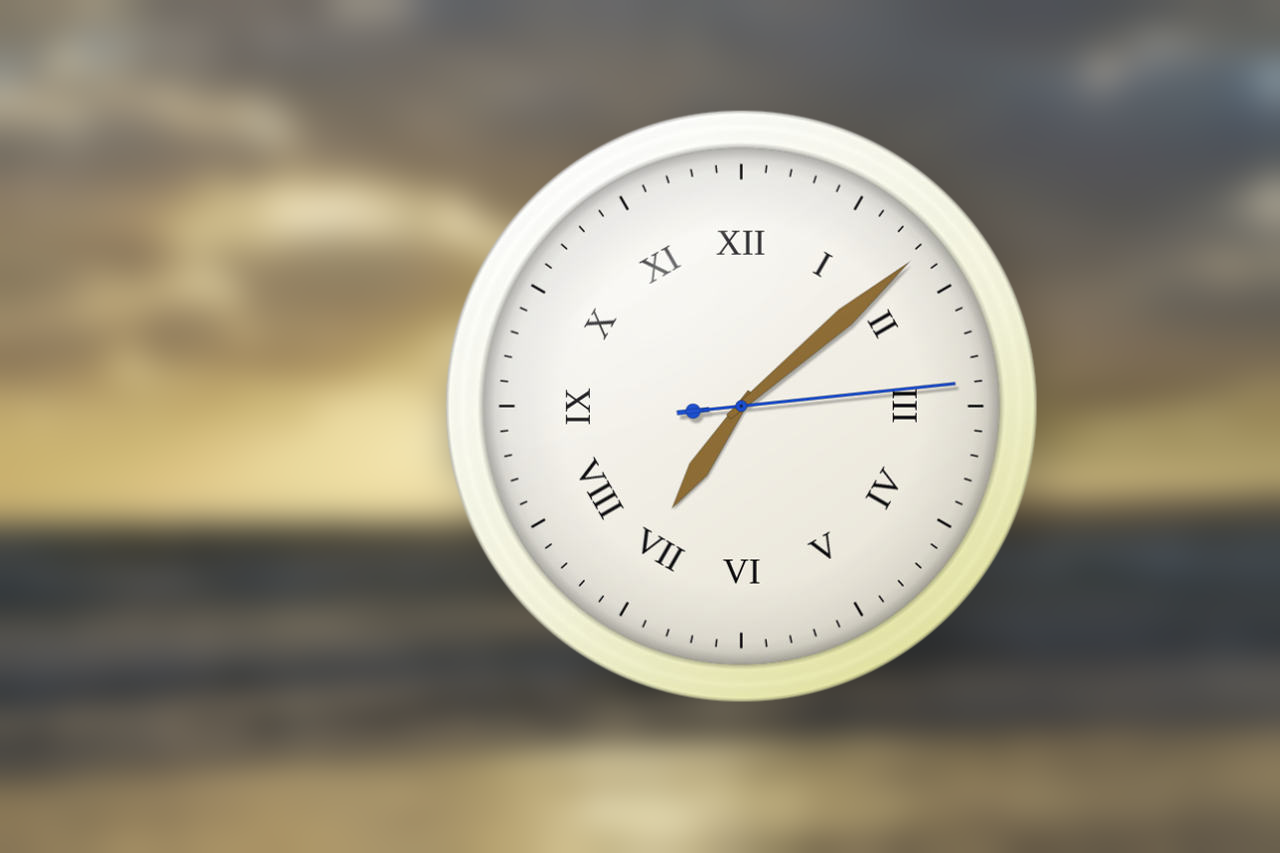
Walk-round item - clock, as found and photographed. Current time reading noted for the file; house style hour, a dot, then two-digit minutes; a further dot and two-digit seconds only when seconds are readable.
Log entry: 7.08.14
